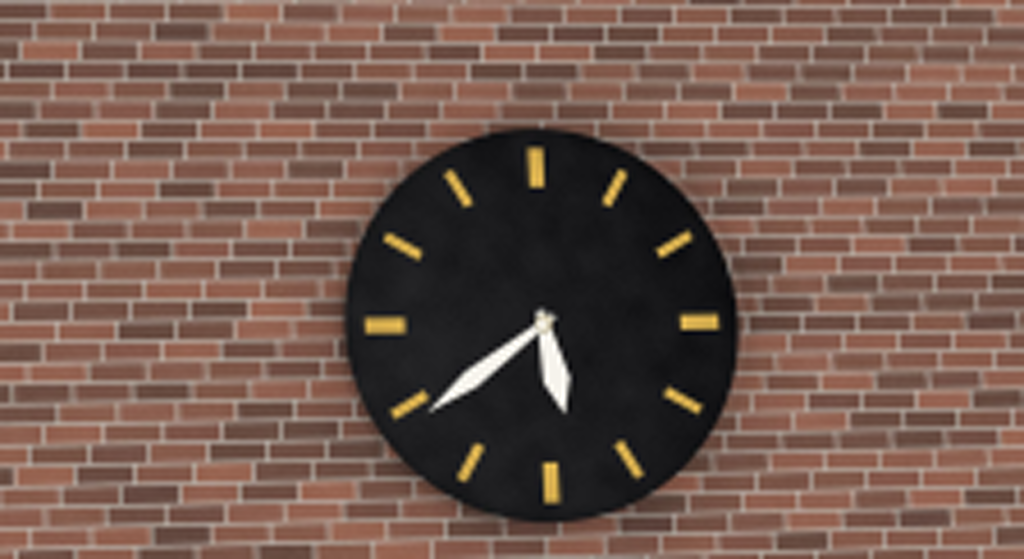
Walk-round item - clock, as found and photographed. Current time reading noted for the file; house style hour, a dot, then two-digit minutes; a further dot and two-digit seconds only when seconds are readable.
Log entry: 5.39
